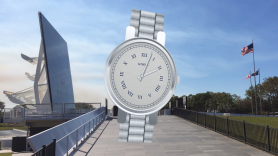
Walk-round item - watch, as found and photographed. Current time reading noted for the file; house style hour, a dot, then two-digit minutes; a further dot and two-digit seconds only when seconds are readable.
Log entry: 2.03
